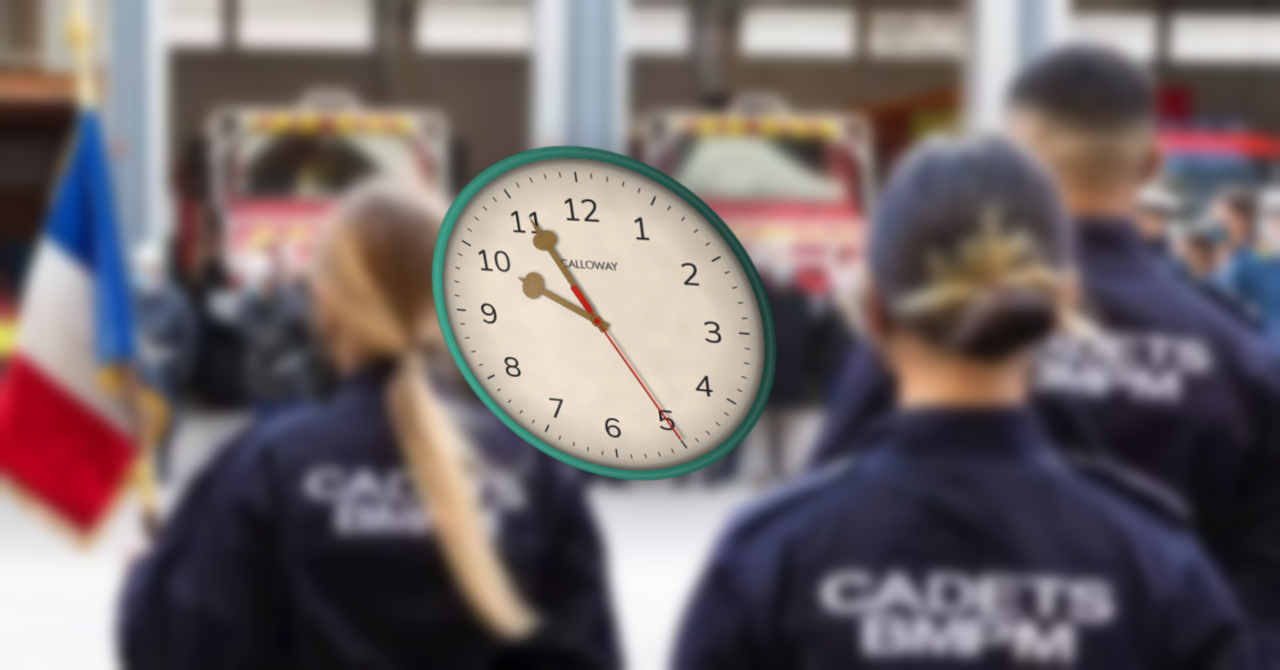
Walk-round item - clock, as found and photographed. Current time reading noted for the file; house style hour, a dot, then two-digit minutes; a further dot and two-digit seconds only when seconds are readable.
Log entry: 9.55.25
